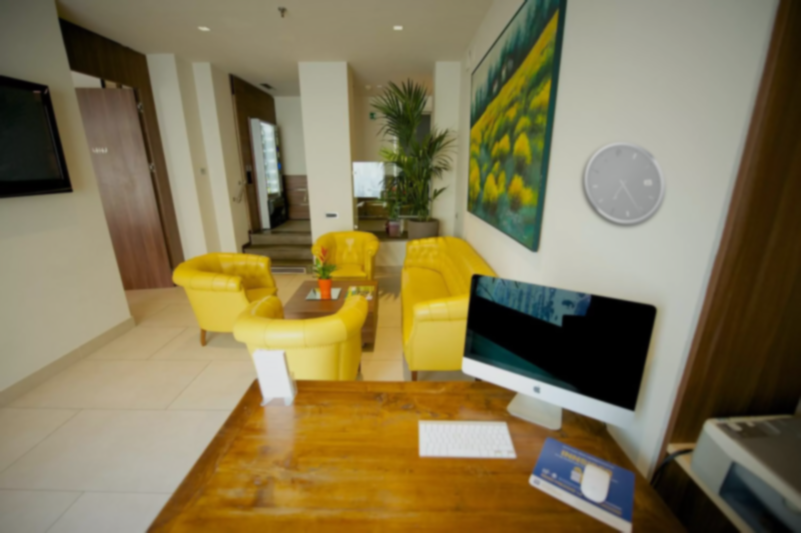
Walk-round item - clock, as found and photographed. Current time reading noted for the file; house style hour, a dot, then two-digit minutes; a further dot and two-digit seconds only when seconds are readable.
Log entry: 7.26
